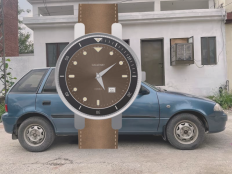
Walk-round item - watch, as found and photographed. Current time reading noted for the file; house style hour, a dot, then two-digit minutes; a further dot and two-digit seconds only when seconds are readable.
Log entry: 5.09
